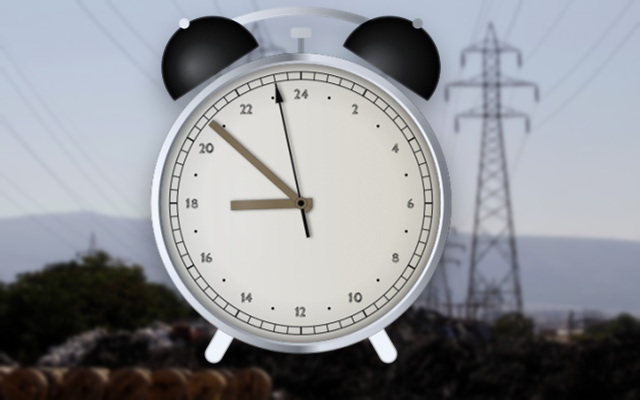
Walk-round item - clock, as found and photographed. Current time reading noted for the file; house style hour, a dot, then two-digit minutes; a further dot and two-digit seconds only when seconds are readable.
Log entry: 17.51.58
